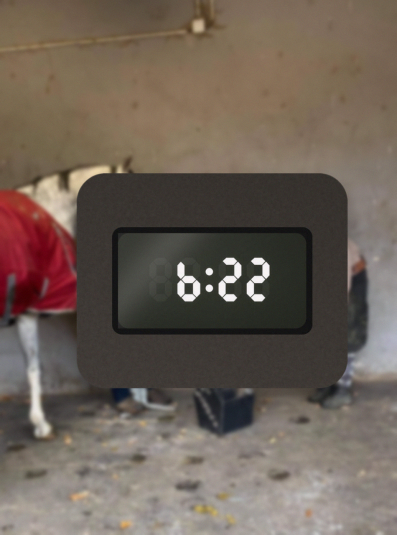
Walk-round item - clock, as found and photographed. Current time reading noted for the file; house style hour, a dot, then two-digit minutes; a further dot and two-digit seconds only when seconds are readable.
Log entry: 6.22
